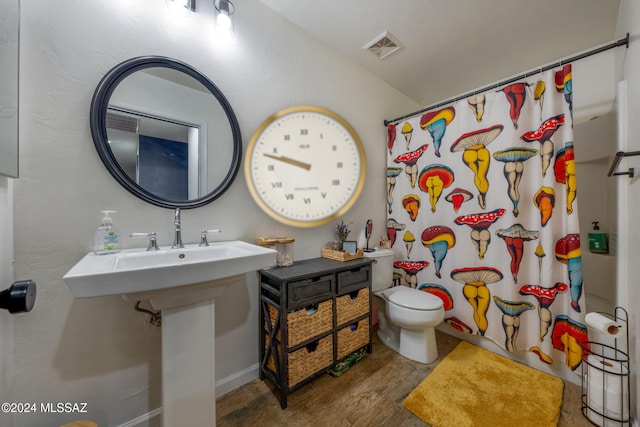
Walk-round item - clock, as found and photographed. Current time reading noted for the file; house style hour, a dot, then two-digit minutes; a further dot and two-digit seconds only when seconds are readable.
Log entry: 9.48
